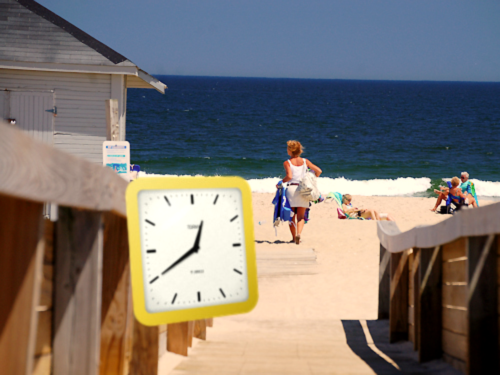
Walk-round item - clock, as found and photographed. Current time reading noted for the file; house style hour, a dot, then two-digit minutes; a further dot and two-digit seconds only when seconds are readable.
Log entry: 12.40
